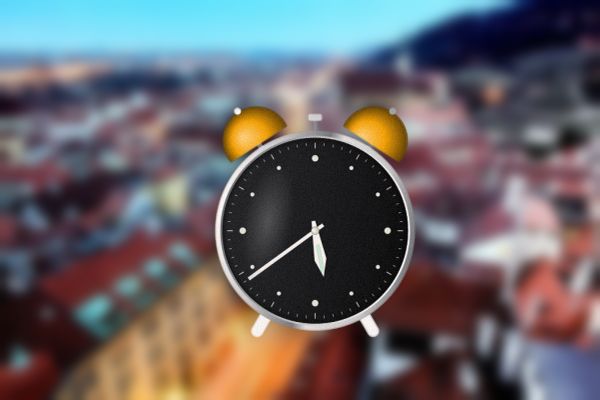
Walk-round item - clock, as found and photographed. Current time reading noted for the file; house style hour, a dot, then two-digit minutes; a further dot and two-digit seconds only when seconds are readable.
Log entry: 5.39
